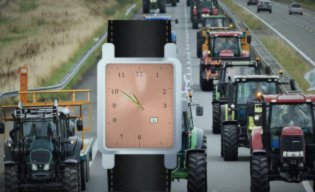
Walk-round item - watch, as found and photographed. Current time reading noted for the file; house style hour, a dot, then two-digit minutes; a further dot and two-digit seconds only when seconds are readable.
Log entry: 10.51
